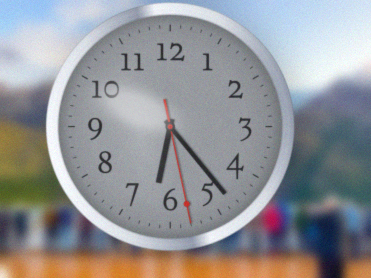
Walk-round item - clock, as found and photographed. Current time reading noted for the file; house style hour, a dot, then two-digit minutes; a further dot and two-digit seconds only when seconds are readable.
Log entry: 6.23.28
